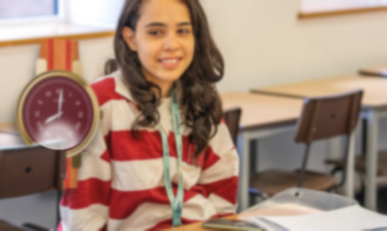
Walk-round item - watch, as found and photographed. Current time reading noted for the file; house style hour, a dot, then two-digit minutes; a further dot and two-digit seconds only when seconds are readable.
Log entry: 8.01
